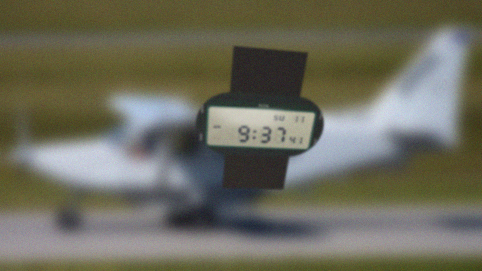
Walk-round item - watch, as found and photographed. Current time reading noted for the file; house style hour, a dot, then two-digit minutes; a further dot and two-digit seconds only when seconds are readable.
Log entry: 9.37
